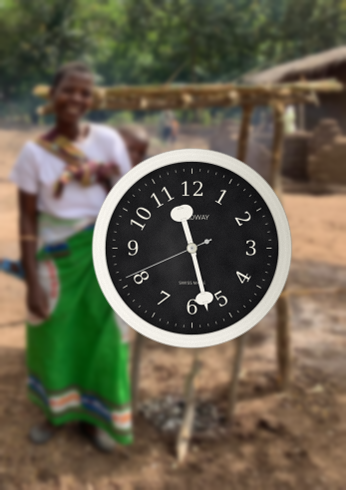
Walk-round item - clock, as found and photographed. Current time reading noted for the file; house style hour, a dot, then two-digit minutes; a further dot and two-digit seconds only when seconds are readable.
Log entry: 11.27.41
